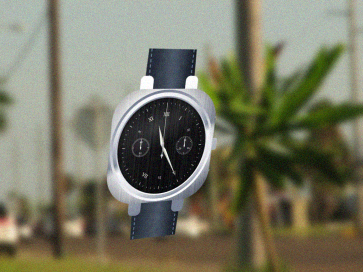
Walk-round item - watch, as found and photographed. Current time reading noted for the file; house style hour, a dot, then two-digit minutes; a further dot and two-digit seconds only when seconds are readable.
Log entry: 11.25
